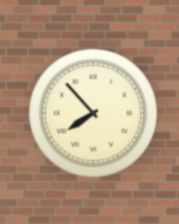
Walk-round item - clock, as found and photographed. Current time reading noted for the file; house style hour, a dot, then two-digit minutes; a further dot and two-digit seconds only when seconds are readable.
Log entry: 7.53
